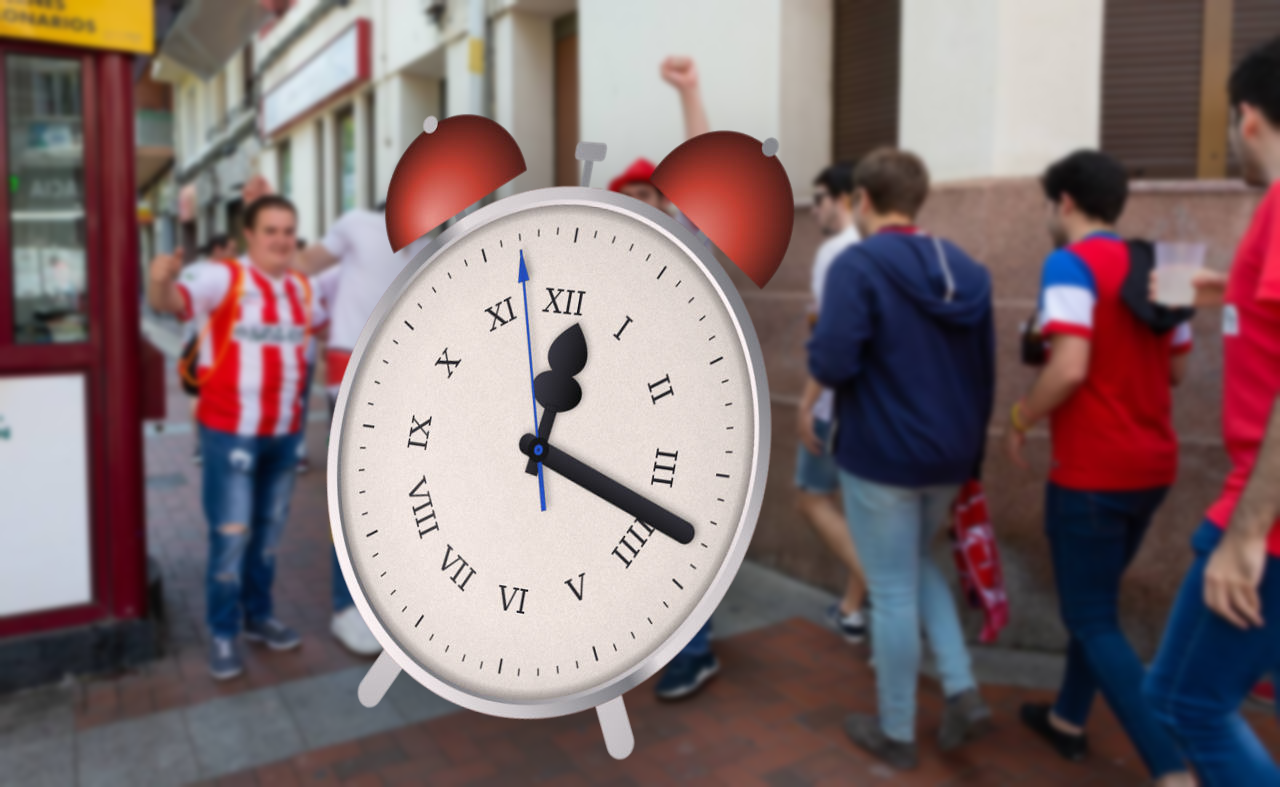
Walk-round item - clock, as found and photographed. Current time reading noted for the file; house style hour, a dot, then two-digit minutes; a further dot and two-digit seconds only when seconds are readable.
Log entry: 12.17.57
